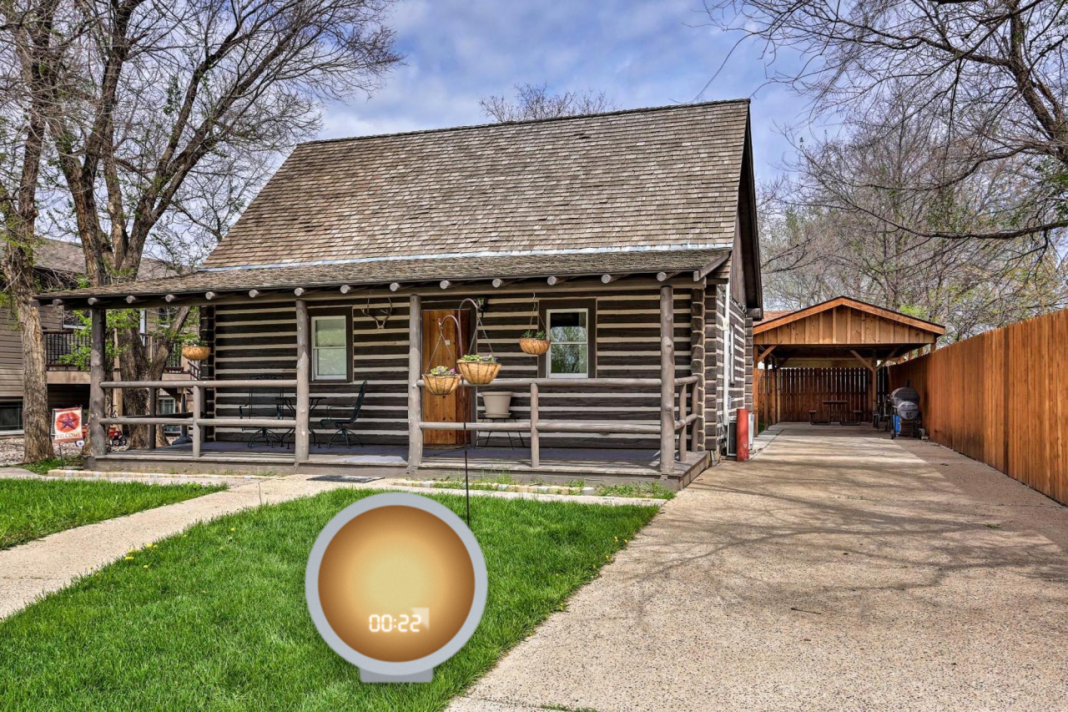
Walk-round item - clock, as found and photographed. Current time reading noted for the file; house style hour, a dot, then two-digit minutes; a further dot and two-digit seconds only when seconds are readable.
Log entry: 0.22
